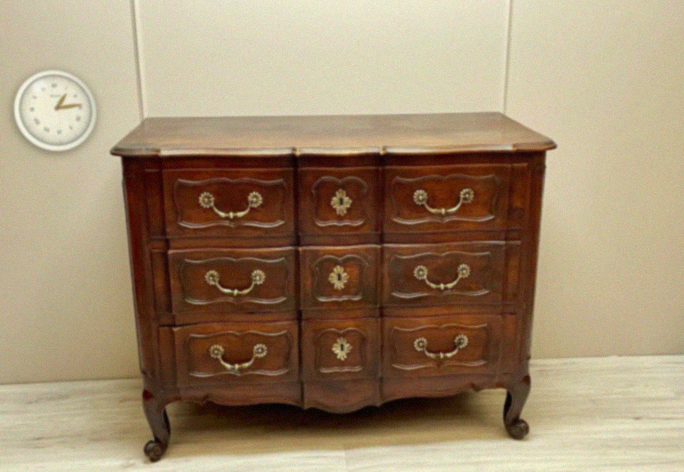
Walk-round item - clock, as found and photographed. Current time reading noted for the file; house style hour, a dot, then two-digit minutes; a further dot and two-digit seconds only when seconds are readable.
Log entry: 1.14
